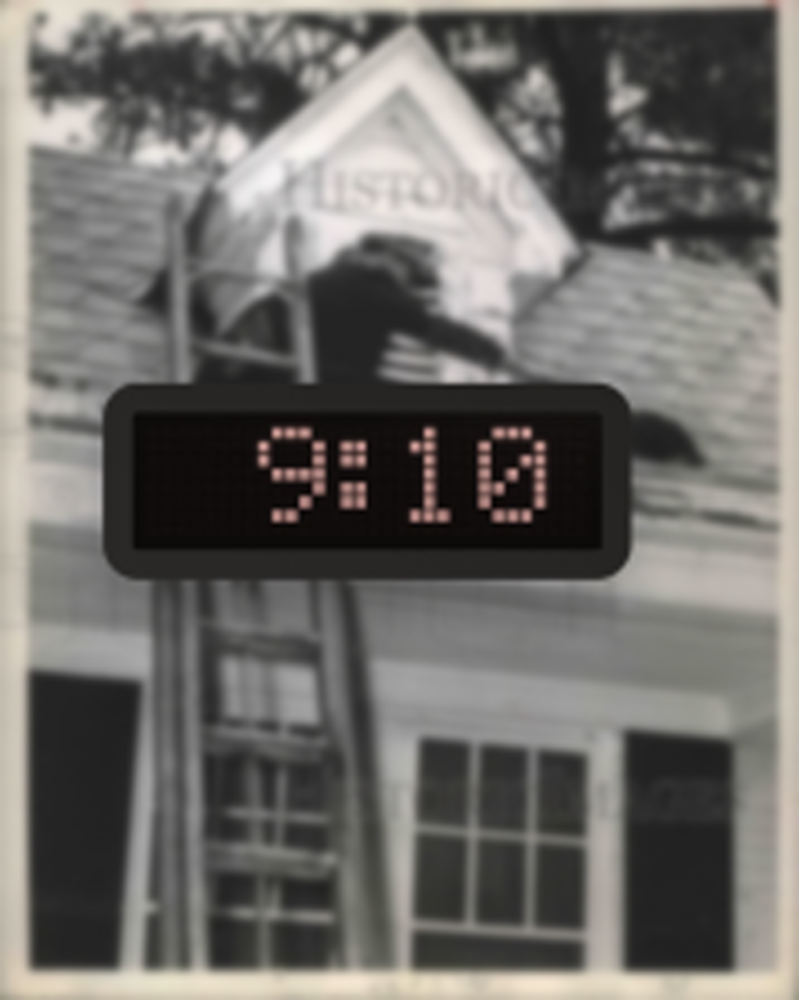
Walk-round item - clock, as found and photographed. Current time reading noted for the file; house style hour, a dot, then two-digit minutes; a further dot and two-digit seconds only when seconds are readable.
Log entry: 9.10
